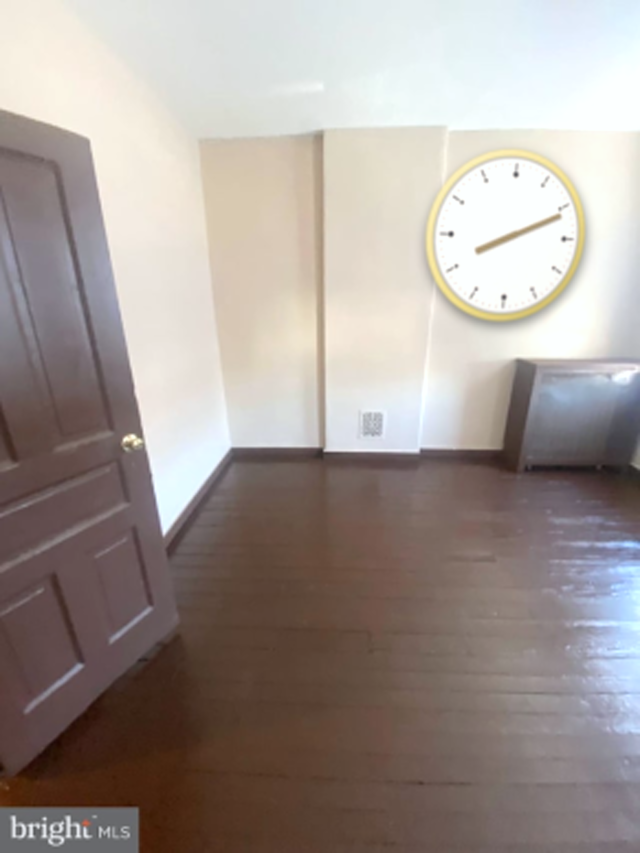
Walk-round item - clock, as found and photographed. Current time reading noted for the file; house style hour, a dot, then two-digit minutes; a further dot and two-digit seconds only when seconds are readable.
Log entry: 8.11
